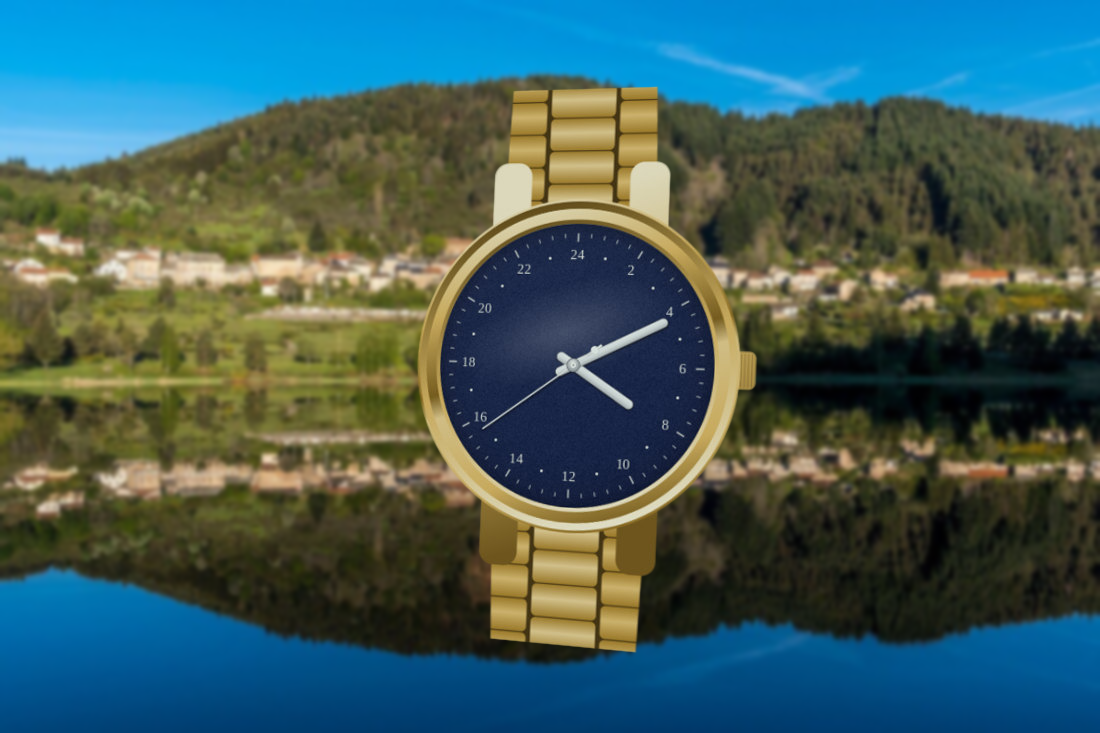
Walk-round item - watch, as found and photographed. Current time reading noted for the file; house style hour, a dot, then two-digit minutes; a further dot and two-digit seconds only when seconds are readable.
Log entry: 8.10.39
